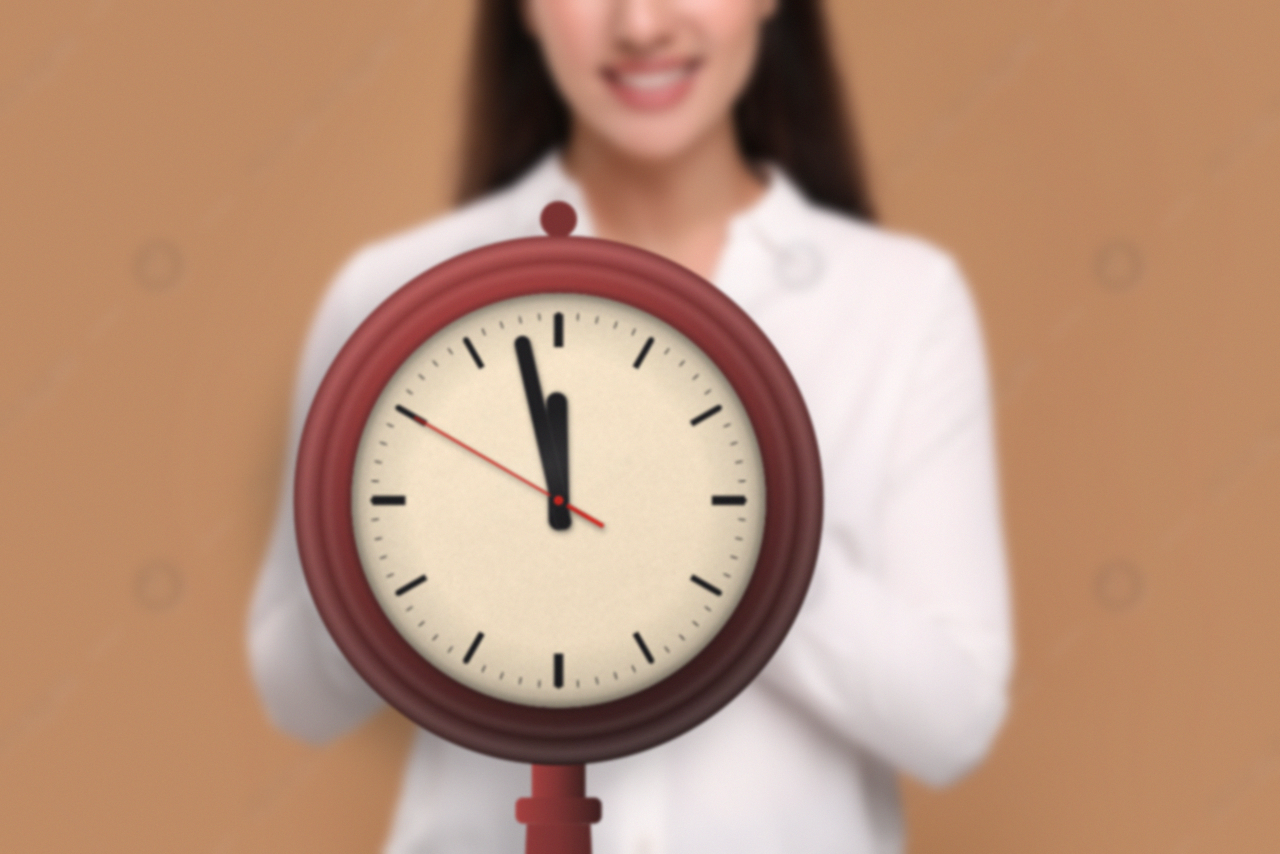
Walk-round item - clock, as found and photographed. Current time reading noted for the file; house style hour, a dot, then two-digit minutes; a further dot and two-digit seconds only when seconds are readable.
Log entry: 11.57.50
